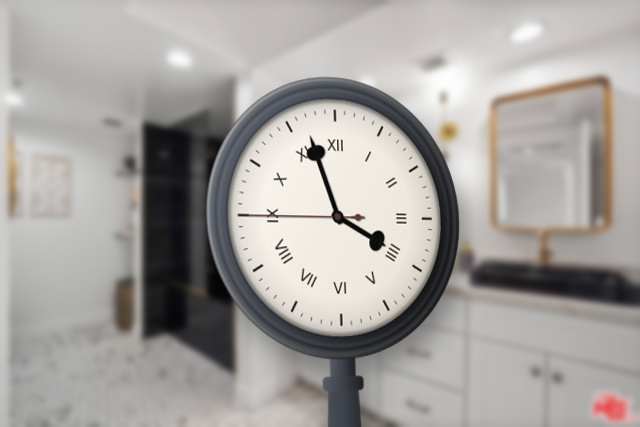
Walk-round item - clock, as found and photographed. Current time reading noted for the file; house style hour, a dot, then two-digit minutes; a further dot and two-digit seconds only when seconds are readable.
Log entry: 3.56.45
